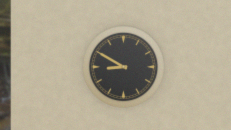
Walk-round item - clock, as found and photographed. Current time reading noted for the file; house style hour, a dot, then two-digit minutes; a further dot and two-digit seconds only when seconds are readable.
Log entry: 8.50
